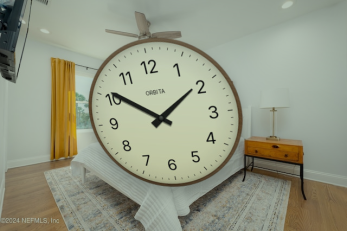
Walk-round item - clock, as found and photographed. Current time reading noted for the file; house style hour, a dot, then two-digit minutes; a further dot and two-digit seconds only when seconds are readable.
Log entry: 1.51
